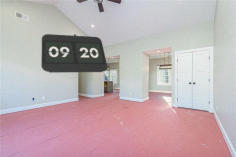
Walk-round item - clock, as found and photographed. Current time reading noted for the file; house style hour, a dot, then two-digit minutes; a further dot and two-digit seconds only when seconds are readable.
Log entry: 9.20
